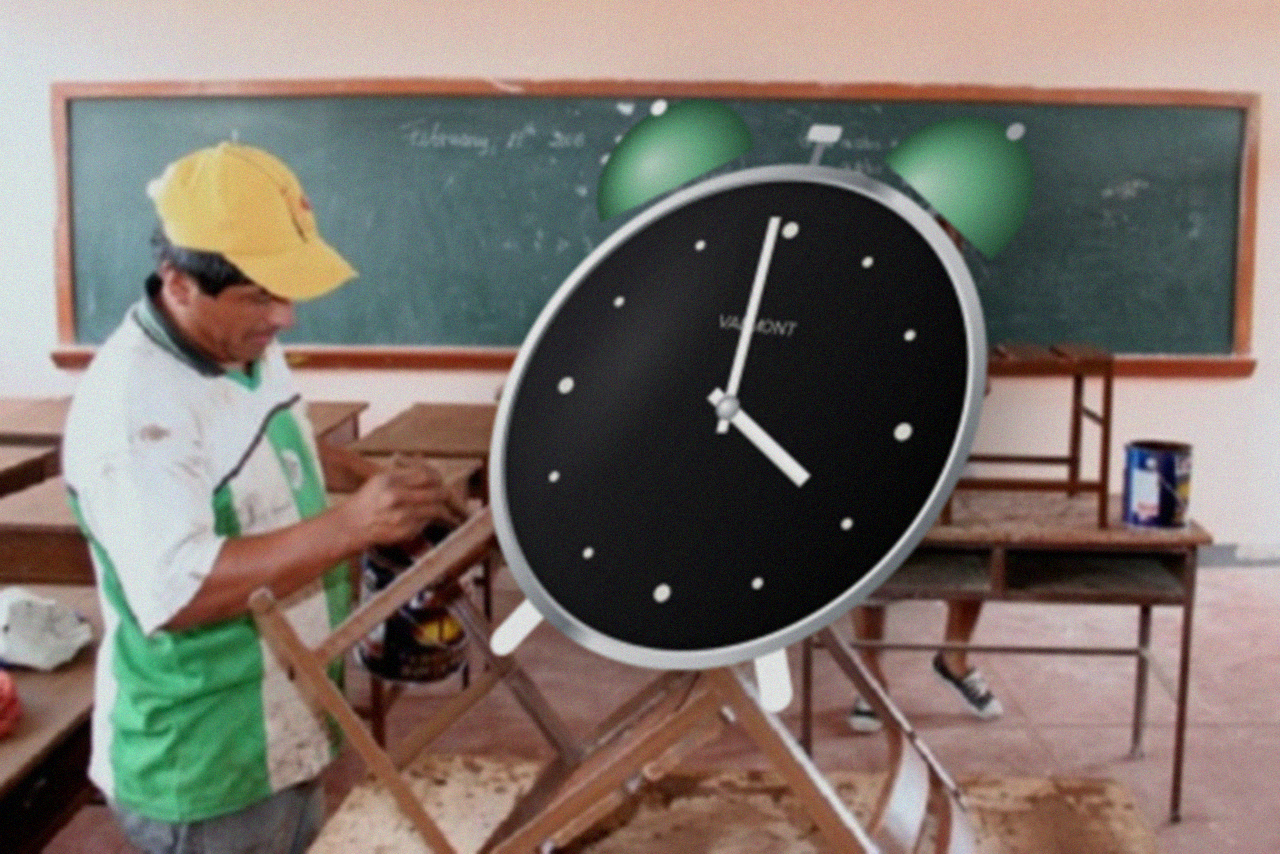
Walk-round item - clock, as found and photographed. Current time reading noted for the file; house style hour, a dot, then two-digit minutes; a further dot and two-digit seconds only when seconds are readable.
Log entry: 3.59
